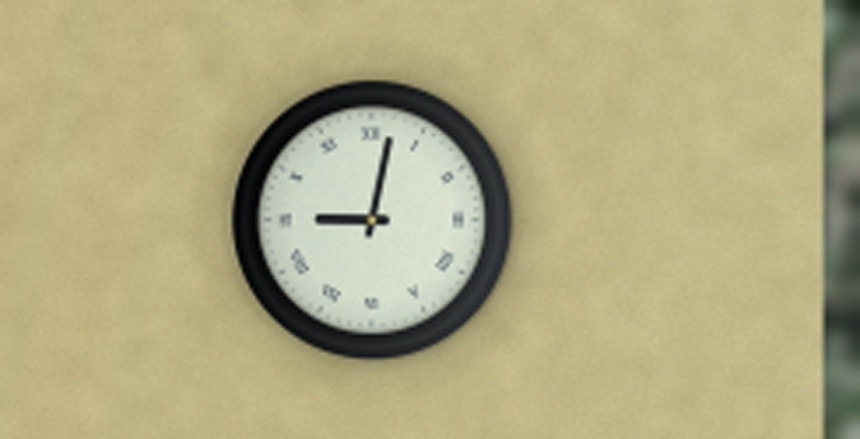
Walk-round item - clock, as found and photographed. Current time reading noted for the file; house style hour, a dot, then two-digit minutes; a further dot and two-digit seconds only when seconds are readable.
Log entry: 9.02
